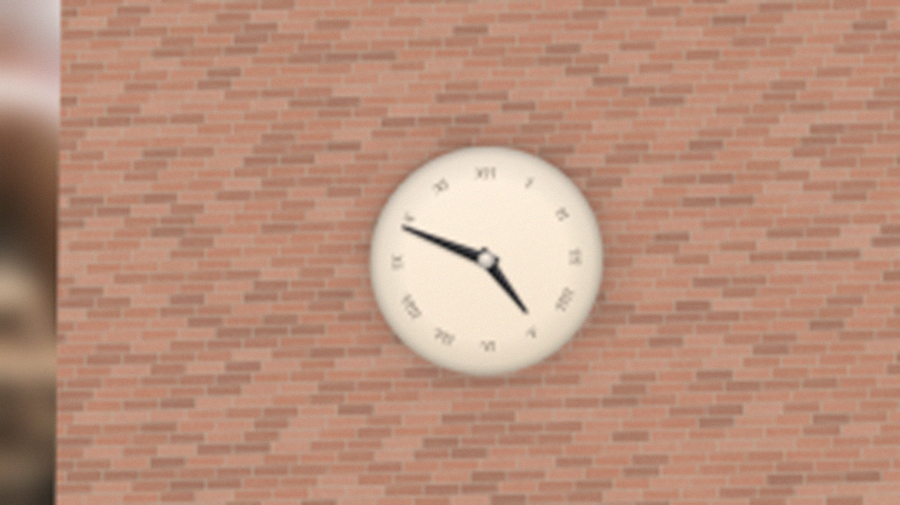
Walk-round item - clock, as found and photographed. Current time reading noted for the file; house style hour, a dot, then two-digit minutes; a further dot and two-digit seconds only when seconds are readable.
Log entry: 4.49
